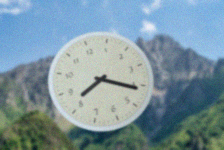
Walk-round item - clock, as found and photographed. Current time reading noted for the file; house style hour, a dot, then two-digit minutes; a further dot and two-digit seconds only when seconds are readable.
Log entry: 8.21
